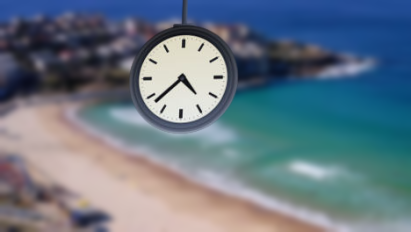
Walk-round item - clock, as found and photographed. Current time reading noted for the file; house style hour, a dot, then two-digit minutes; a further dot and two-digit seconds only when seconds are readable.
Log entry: 4.38
